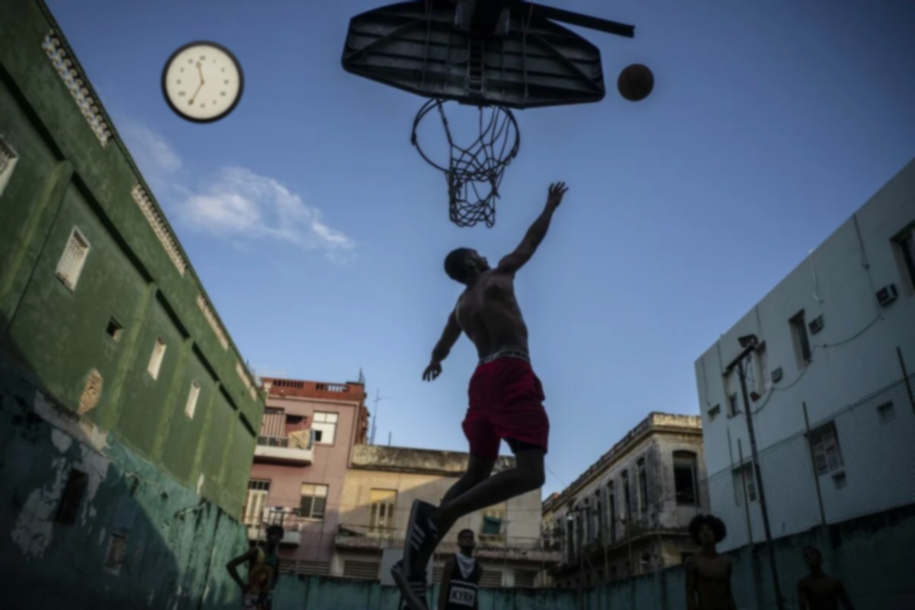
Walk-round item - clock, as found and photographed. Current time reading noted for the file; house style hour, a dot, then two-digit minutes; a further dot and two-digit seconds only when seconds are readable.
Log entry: 11.35
